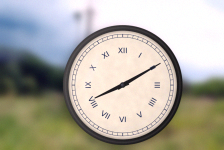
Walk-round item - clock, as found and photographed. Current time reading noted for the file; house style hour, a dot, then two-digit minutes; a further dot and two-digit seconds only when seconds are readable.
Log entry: 8.10
